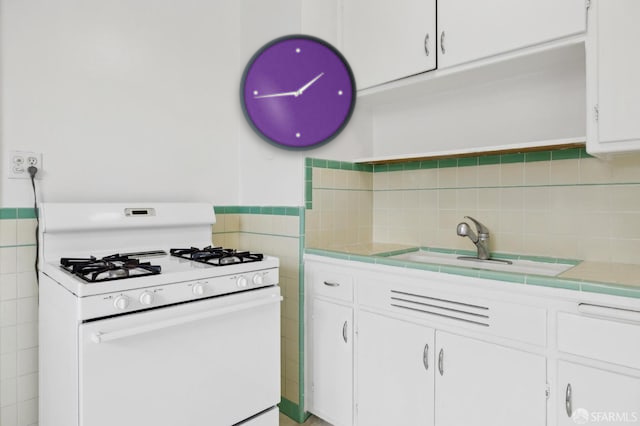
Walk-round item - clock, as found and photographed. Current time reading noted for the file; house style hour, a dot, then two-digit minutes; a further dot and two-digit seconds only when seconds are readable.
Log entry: 1.44
